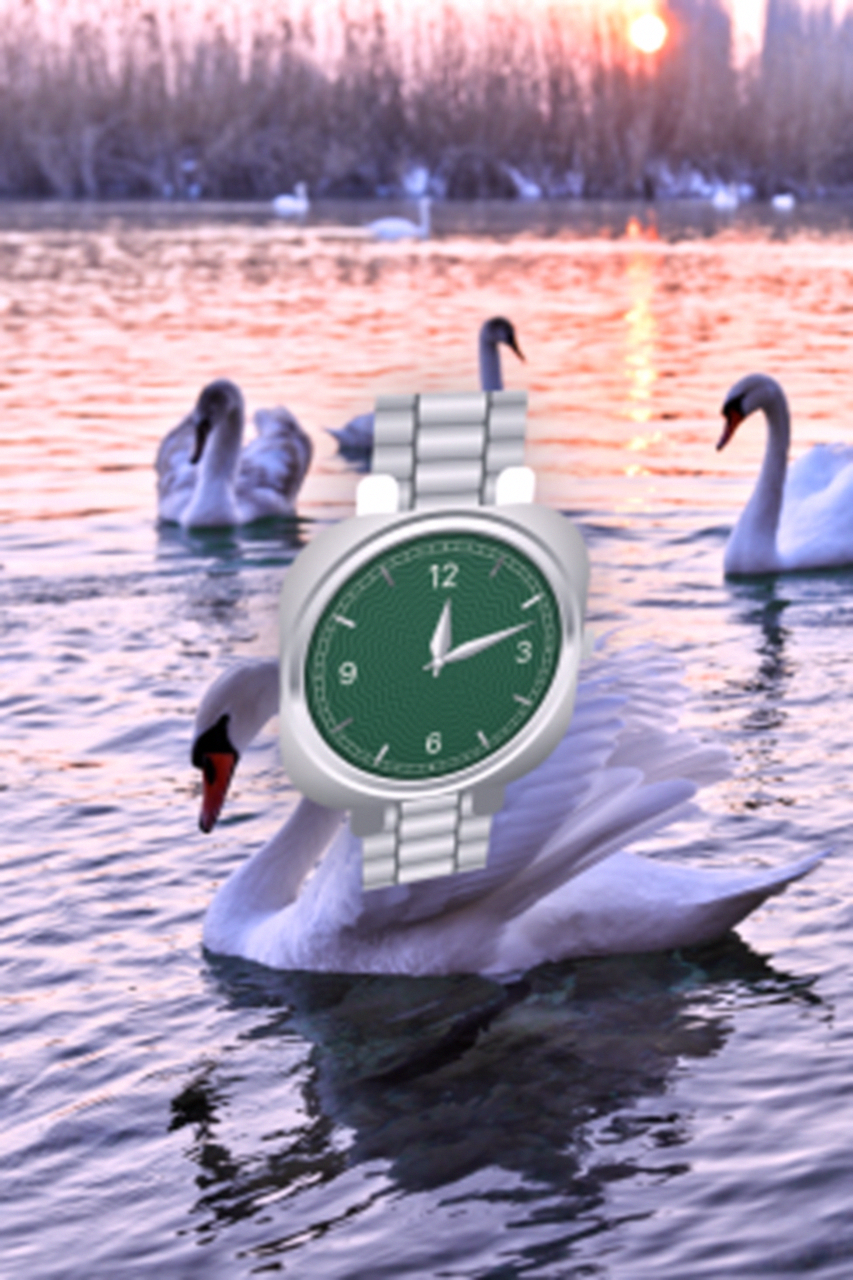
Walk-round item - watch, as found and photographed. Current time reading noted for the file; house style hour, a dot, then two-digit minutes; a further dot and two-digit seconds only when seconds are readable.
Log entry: 12.12
